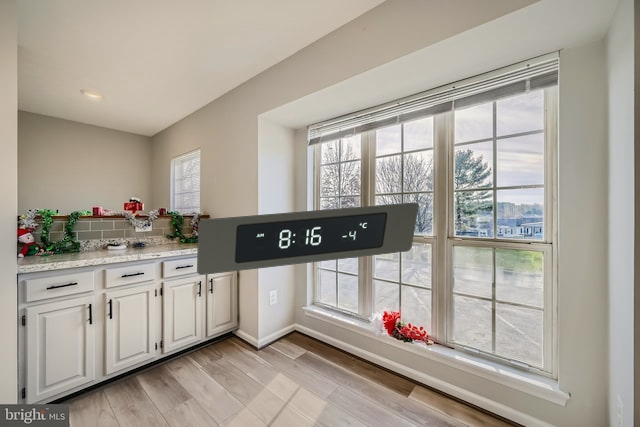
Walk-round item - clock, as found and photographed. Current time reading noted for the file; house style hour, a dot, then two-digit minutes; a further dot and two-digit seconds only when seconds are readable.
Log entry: 8.16
